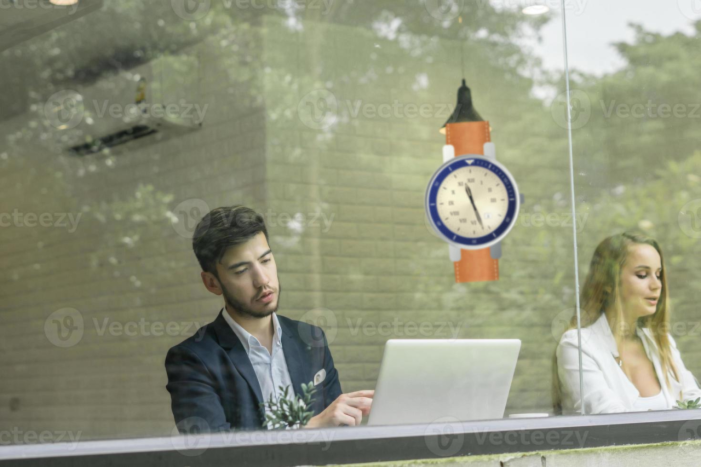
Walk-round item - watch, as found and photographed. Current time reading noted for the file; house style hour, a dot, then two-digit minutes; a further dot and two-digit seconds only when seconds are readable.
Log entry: 11.27
